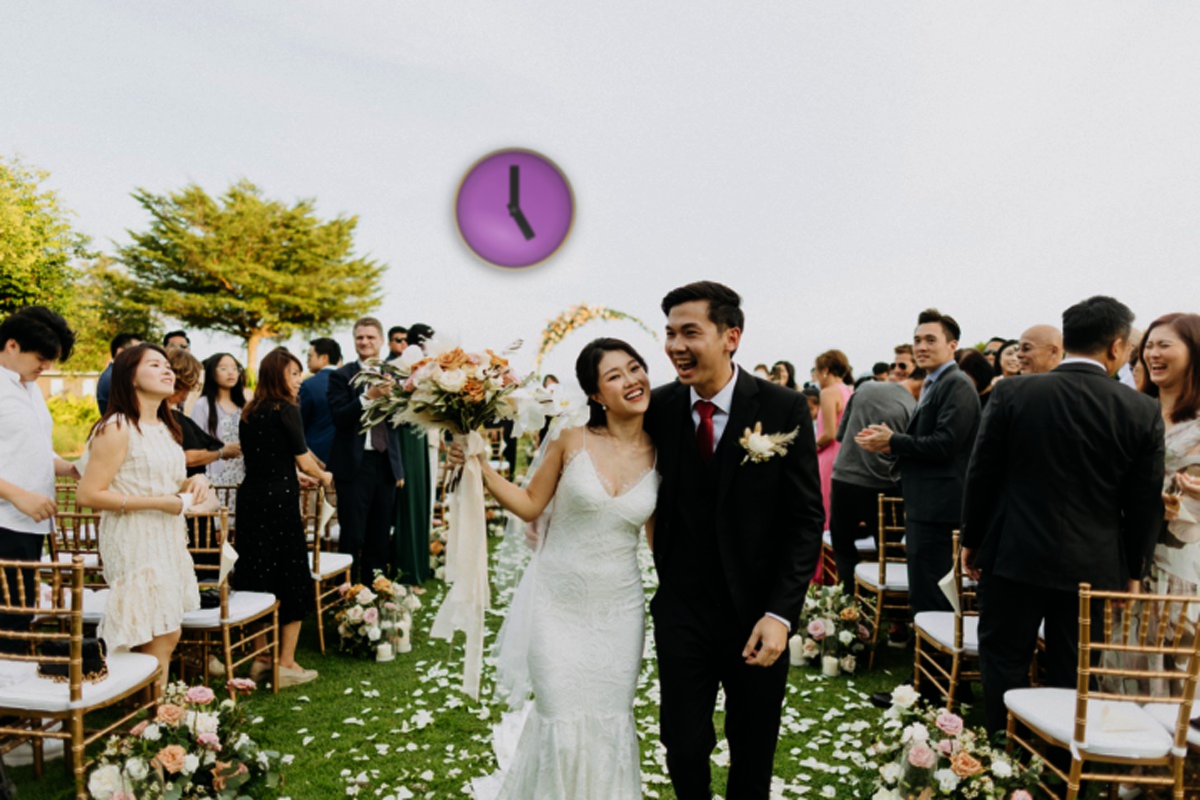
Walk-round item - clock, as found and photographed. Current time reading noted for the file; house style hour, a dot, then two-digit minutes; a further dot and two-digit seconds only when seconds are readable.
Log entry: 5.00
